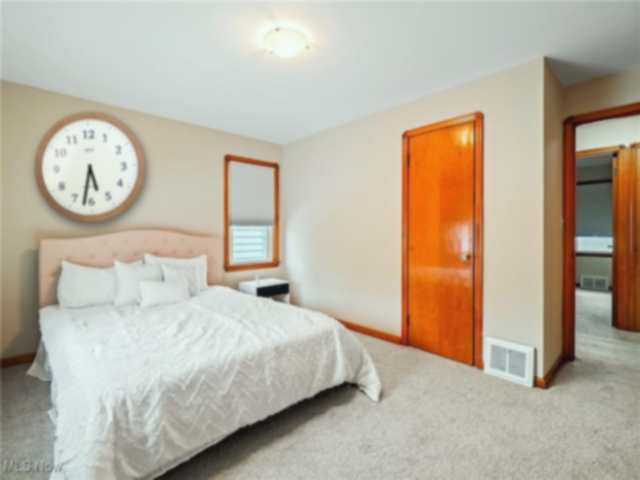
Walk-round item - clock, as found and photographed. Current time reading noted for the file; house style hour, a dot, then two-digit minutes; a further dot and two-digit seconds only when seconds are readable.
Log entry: 5.32
